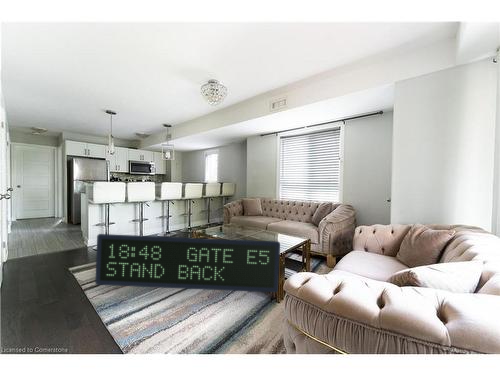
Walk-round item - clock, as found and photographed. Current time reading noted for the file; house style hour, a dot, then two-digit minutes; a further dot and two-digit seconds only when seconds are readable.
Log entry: 18.48
